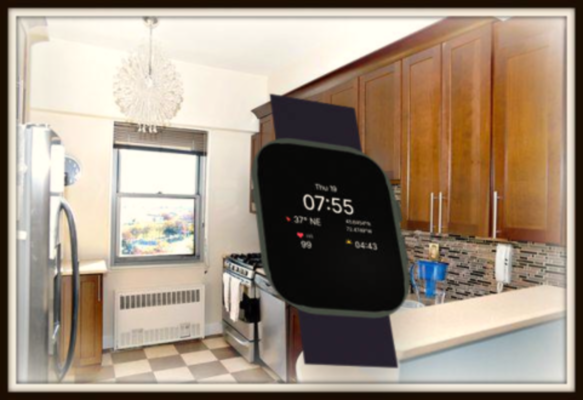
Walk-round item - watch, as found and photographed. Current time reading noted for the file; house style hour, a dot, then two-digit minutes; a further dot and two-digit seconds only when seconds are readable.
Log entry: 7.55
